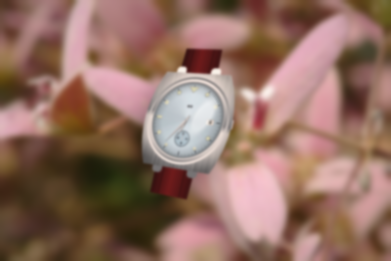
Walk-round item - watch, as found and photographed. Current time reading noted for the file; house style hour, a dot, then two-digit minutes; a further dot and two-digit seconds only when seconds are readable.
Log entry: 6.36
